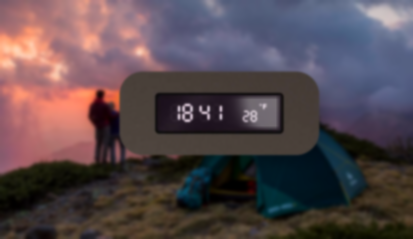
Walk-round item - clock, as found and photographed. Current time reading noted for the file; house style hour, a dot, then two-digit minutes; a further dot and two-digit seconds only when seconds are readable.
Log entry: 18.41
